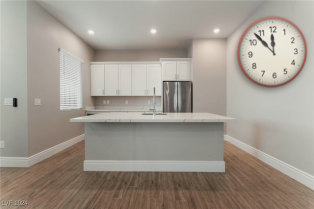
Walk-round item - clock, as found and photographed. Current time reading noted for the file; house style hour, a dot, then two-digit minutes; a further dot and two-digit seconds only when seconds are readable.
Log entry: 11.53
